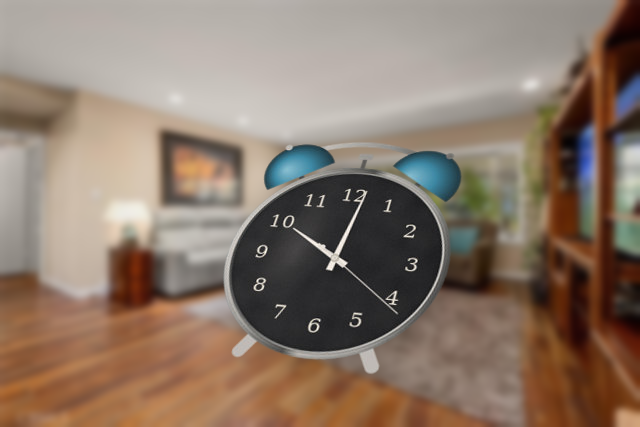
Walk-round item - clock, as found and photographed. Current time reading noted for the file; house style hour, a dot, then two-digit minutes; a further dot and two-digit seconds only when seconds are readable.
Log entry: 10.01.21
